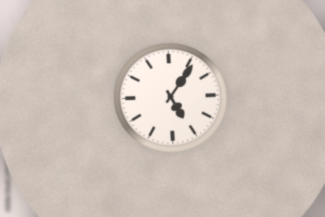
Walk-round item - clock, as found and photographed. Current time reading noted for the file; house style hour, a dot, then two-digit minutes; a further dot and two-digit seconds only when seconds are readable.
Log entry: 5.06
